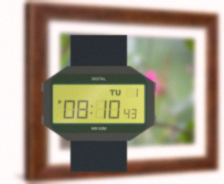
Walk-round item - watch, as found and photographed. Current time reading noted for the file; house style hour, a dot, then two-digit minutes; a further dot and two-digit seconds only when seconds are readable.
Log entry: 8.10.43
